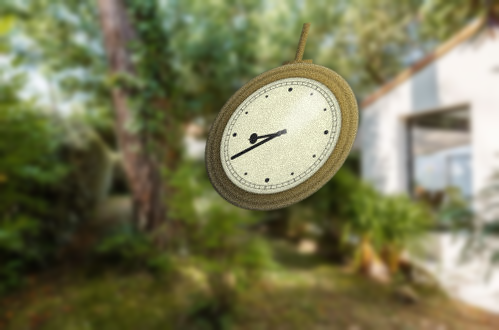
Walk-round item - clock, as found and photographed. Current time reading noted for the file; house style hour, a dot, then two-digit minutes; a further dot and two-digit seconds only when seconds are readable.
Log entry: 8.40
